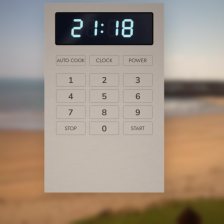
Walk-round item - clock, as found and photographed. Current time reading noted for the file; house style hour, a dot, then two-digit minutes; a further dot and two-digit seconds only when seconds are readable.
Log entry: 21.18
